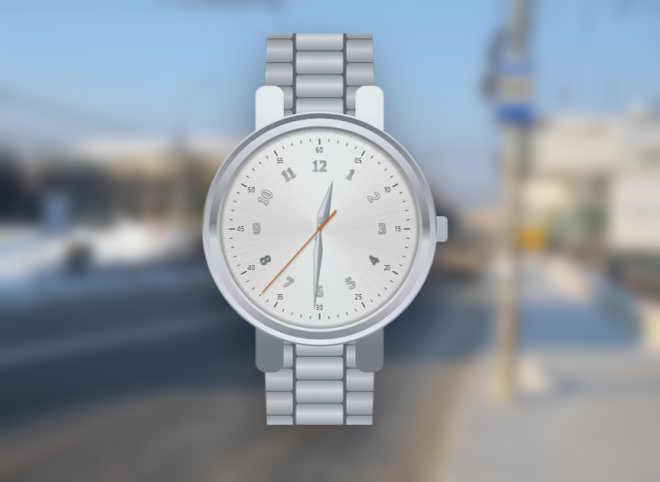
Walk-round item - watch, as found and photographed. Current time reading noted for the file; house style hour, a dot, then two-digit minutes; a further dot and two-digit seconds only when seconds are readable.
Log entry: 12.30.37
